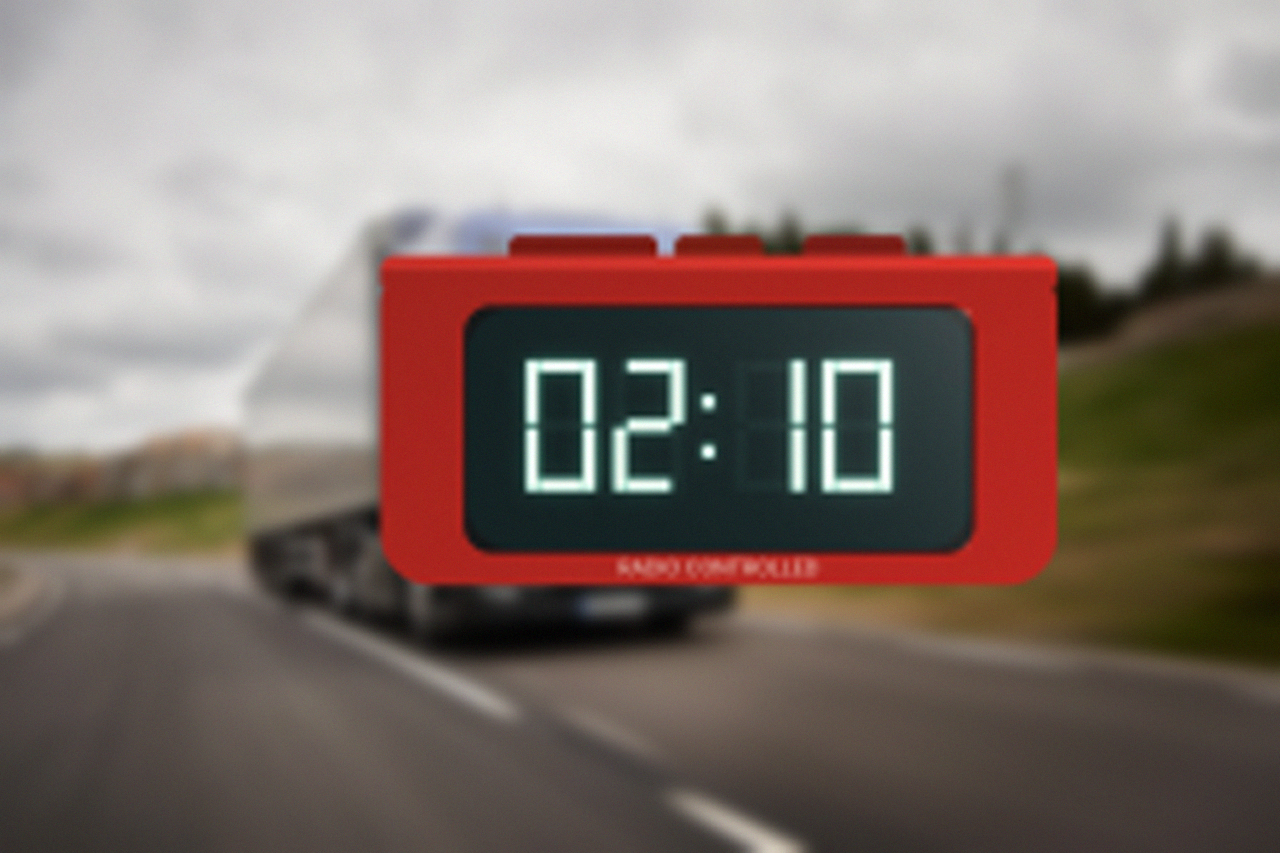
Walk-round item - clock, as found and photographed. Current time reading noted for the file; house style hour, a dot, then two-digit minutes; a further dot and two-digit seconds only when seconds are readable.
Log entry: 2.10
